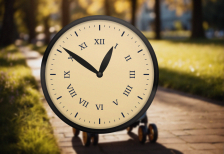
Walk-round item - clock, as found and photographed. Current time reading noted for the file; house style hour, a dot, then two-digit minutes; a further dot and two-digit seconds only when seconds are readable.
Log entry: 12.51
